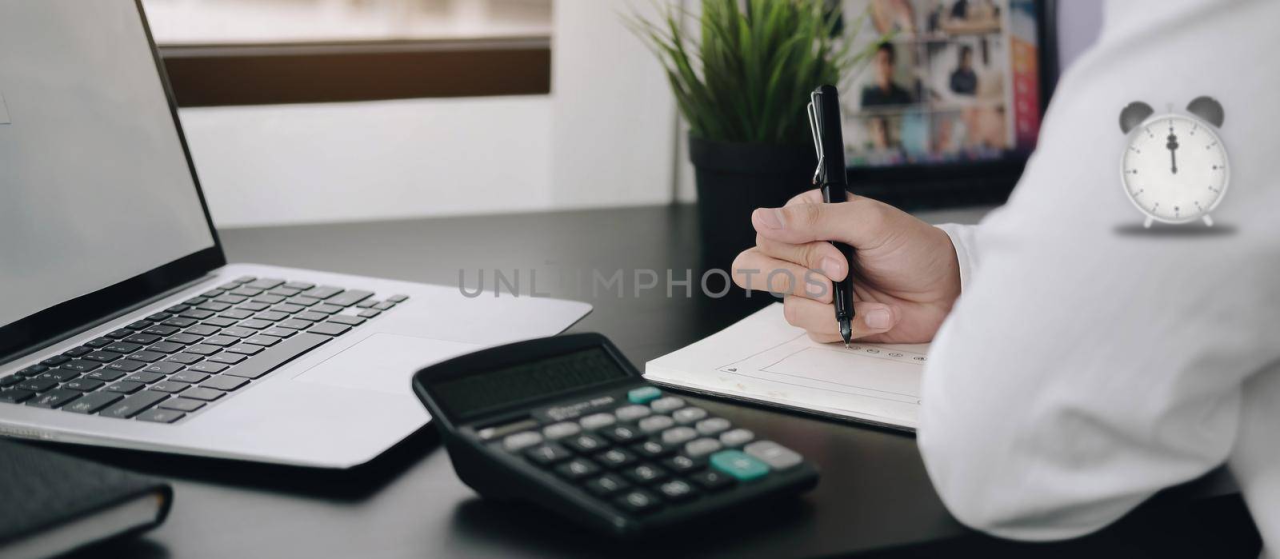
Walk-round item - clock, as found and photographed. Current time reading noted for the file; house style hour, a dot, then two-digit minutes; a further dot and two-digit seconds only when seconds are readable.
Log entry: 12.00
